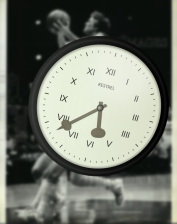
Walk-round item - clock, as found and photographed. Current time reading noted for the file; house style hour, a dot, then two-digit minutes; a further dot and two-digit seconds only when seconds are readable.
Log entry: 5.38
